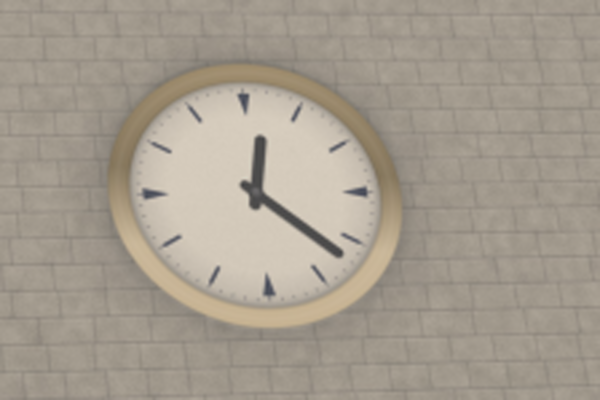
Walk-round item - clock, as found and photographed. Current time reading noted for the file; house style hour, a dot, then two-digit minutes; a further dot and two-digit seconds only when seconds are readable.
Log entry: 12.22
